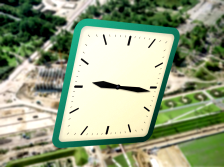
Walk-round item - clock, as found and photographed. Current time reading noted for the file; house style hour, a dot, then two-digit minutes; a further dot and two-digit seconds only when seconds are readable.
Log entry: 9.16
